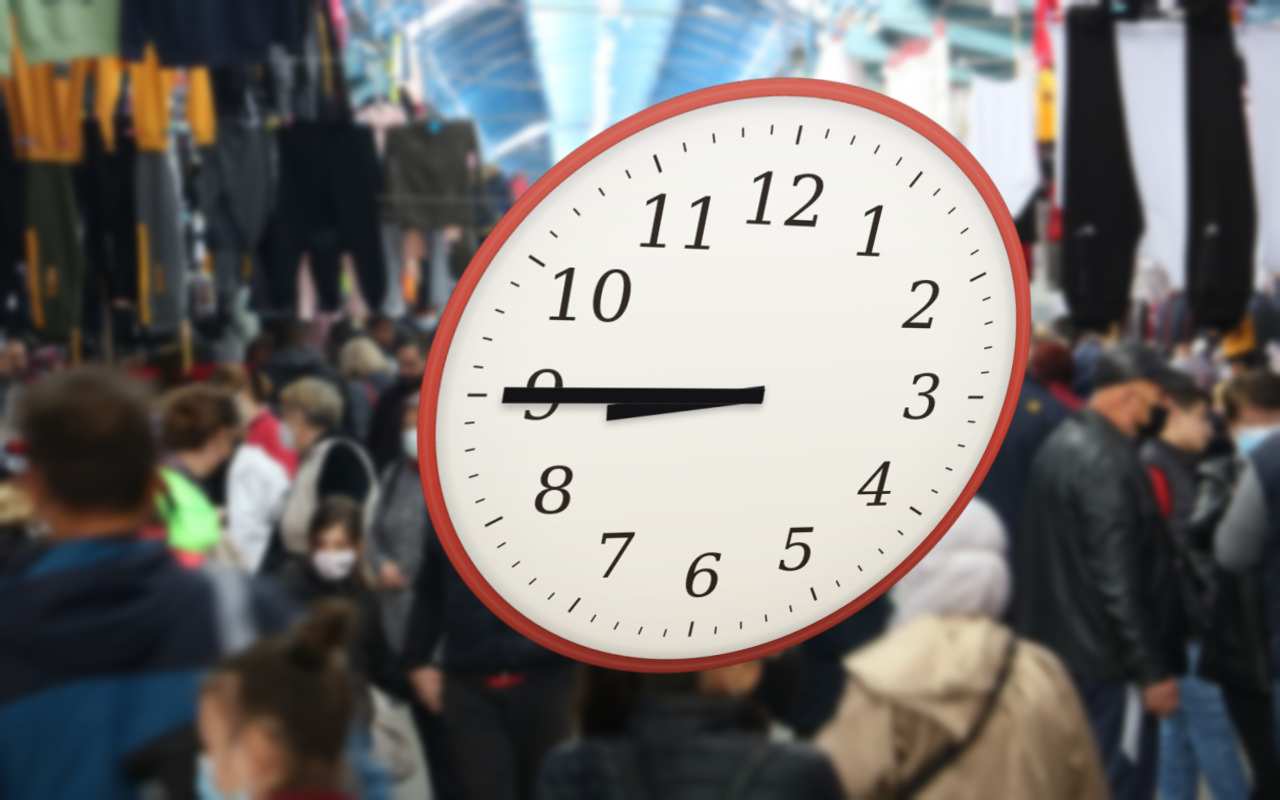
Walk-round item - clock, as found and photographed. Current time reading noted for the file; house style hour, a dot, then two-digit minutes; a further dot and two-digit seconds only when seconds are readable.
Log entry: 8.45
